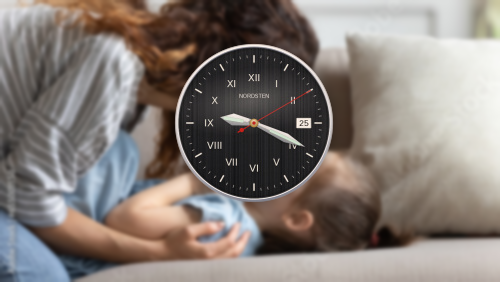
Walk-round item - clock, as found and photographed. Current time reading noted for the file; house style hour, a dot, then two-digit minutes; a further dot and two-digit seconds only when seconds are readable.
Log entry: 9.19.10
